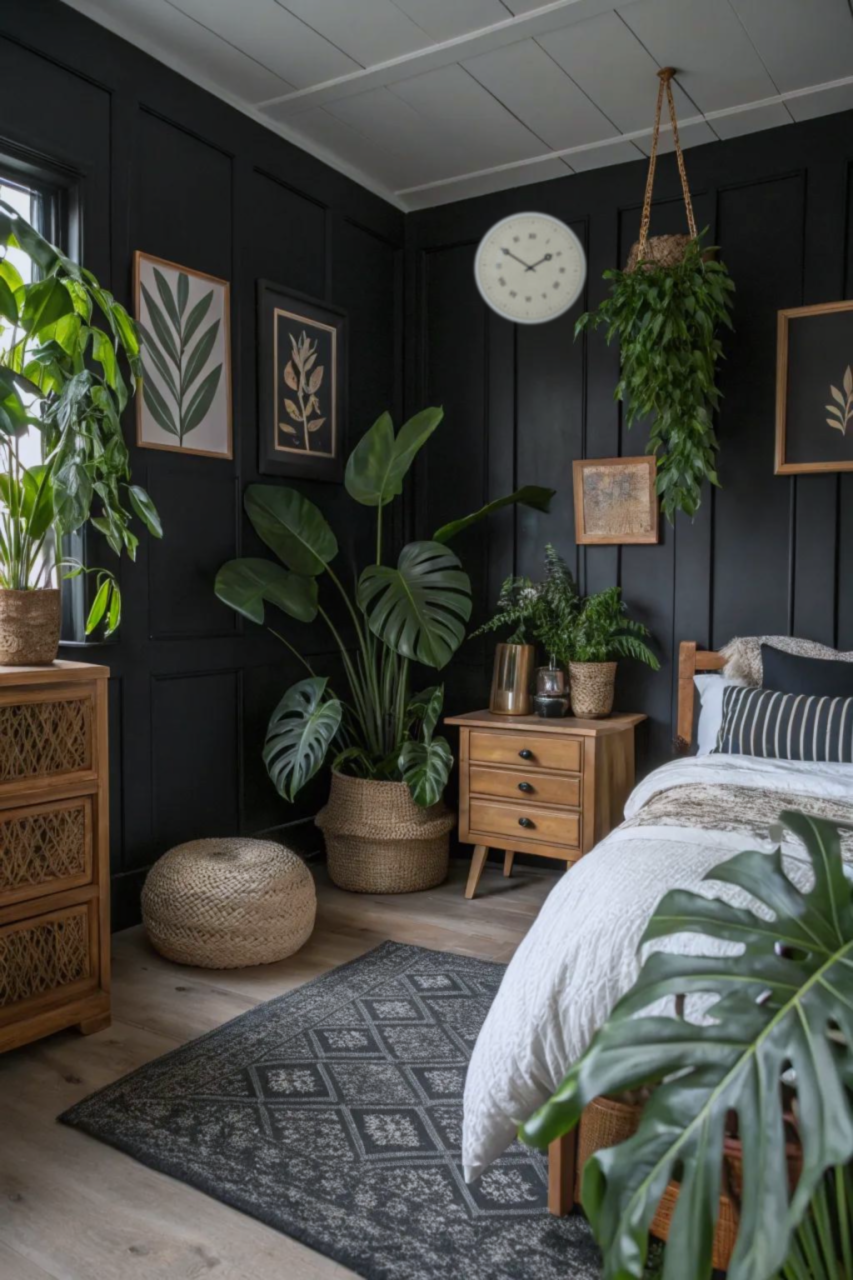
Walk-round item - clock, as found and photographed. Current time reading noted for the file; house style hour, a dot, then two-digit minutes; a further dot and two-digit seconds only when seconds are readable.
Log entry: 1.50
